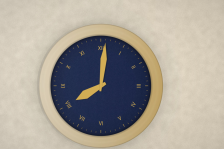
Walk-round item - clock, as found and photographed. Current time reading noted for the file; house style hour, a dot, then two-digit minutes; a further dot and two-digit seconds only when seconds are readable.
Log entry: 8.01
